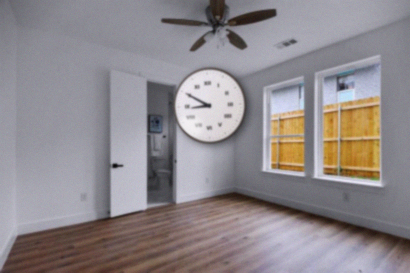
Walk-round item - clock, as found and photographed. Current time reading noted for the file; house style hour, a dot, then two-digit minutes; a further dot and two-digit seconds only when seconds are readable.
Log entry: 8.50
